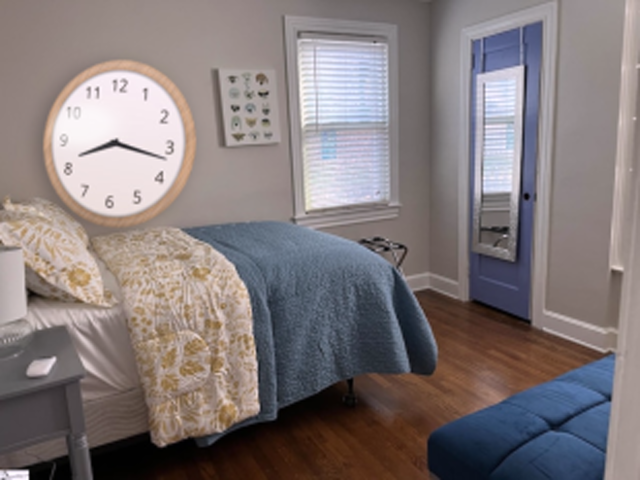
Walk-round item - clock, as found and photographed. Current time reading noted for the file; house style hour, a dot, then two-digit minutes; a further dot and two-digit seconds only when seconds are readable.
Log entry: 8.17
